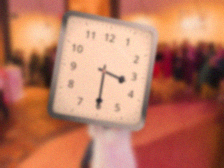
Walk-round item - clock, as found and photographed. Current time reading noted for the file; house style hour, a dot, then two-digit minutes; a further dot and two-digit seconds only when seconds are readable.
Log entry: 3.30
